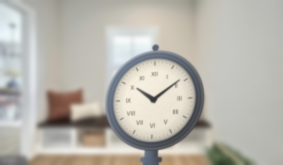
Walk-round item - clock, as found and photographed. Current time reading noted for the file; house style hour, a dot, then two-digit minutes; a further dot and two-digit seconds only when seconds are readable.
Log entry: 10.09
